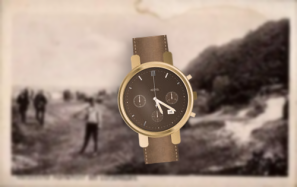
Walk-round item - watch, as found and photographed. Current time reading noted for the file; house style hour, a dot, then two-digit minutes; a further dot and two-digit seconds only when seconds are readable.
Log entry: 5.21
